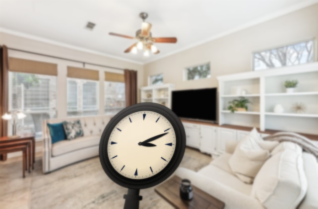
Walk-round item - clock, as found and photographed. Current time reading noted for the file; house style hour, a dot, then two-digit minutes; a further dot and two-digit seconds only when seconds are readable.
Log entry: 3.11
